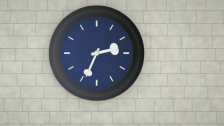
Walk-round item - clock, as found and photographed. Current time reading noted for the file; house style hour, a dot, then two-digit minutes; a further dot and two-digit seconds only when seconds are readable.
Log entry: 2.34
